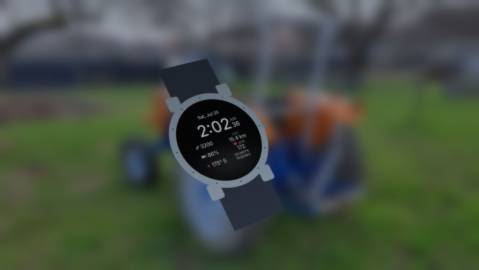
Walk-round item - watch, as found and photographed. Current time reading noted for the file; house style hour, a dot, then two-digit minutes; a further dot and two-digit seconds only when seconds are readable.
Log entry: 2.02
